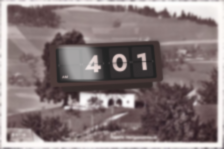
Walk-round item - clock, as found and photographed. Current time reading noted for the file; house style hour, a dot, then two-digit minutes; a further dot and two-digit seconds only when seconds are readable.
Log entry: 4.01
